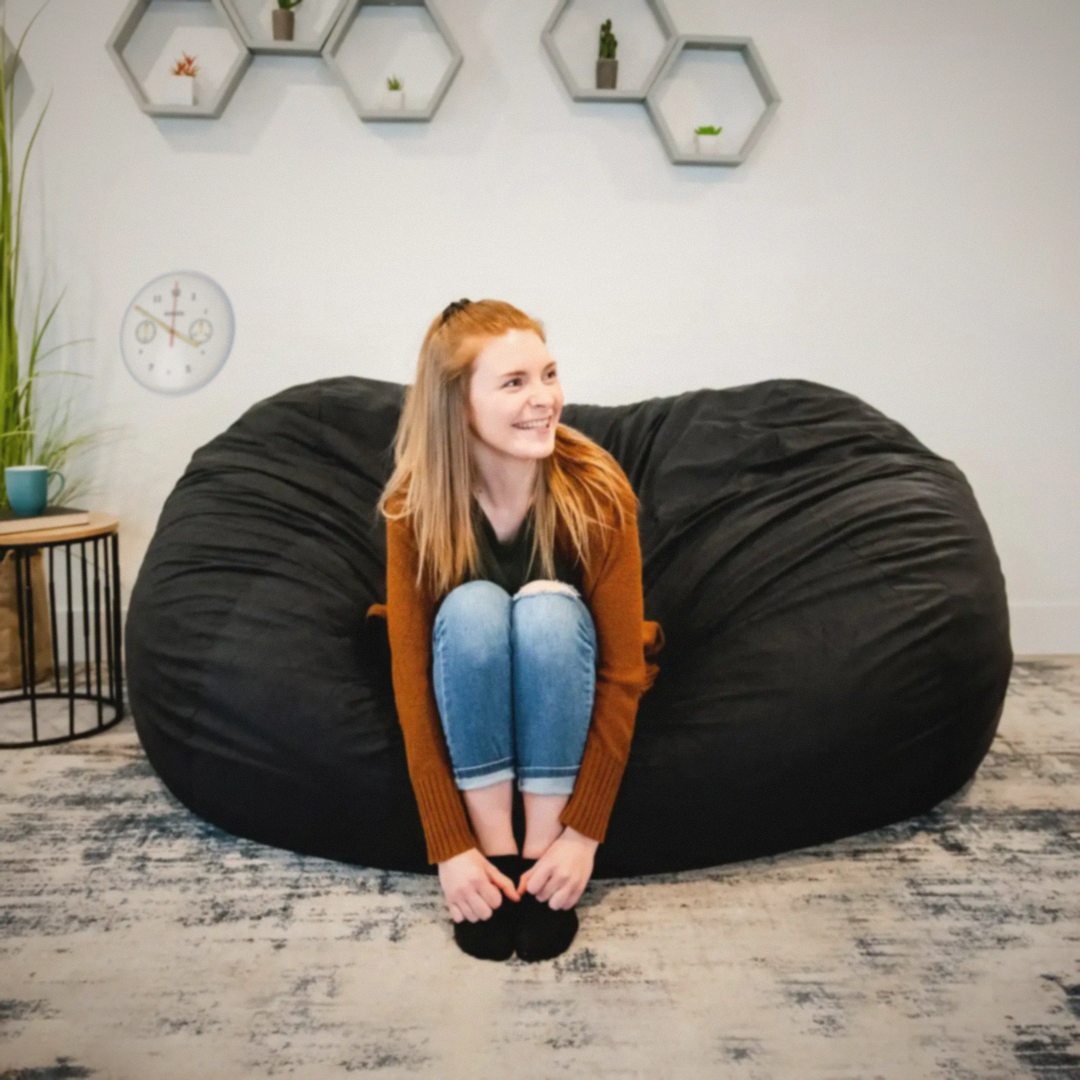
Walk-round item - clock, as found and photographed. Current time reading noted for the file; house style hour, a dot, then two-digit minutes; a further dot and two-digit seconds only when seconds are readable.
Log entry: 3.50
